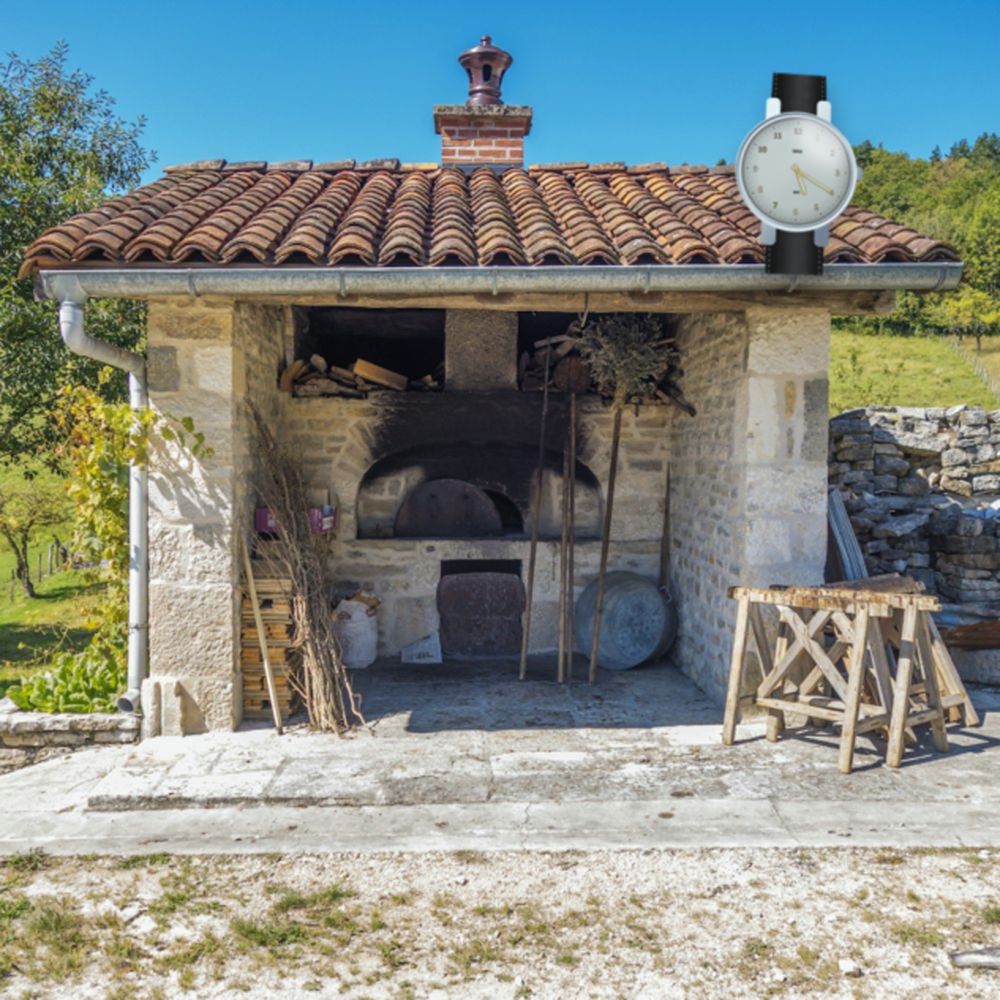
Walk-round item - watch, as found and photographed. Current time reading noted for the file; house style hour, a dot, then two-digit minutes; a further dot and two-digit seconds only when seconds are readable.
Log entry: 5.20
